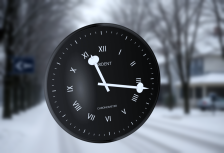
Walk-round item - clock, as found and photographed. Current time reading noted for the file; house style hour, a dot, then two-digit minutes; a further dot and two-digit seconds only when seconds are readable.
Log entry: 11.17
